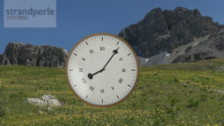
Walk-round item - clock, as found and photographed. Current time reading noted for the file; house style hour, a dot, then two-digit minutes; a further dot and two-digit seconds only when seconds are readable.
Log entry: 8.06
